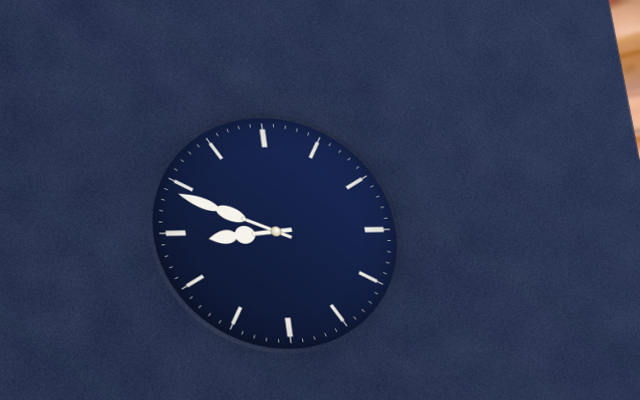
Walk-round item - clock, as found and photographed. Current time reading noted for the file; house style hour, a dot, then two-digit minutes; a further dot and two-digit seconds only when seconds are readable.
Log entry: 8.49
